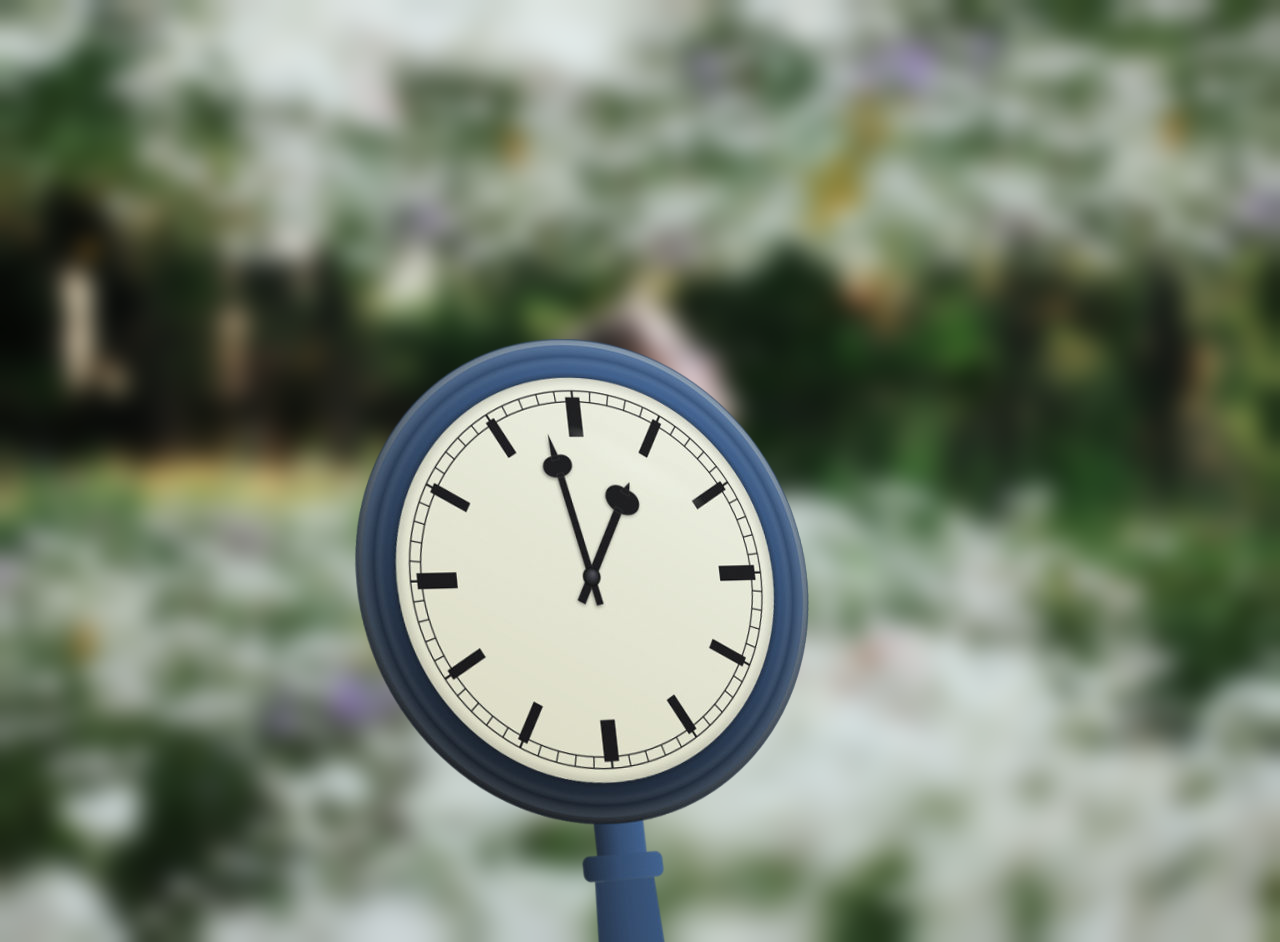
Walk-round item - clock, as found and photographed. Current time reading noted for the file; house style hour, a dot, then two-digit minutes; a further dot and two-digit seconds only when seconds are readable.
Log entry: 12.58
